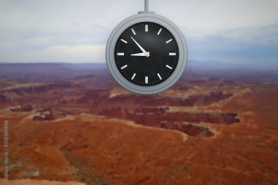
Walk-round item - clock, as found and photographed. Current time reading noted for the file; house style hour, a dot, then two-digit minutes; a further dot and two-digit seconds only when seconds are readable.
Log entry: 8.53
